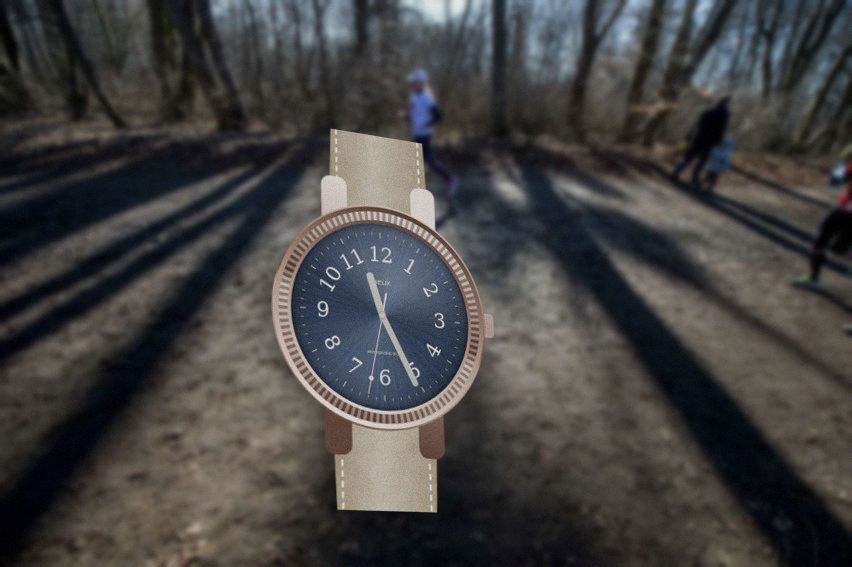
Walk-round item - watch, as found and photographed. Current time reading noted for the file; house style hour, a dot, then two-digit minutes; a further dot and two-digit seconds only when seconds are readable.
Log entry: 11.25.32
